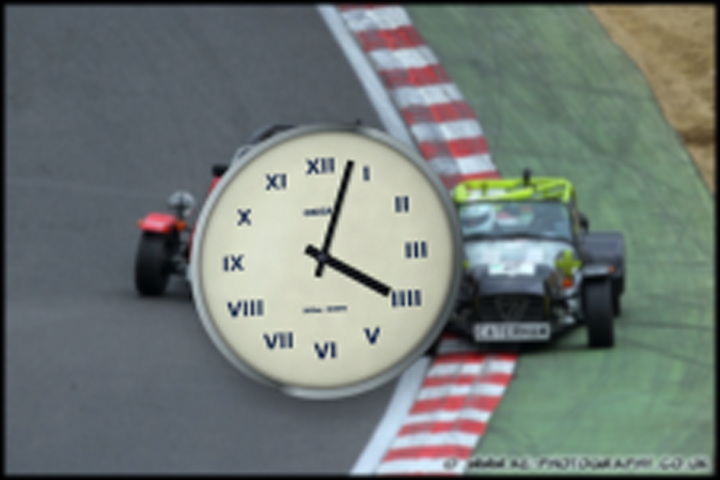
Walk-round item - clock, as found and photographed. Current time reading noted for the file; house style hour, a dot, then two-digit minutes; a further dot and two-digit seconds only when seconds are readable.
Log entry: 4.03
